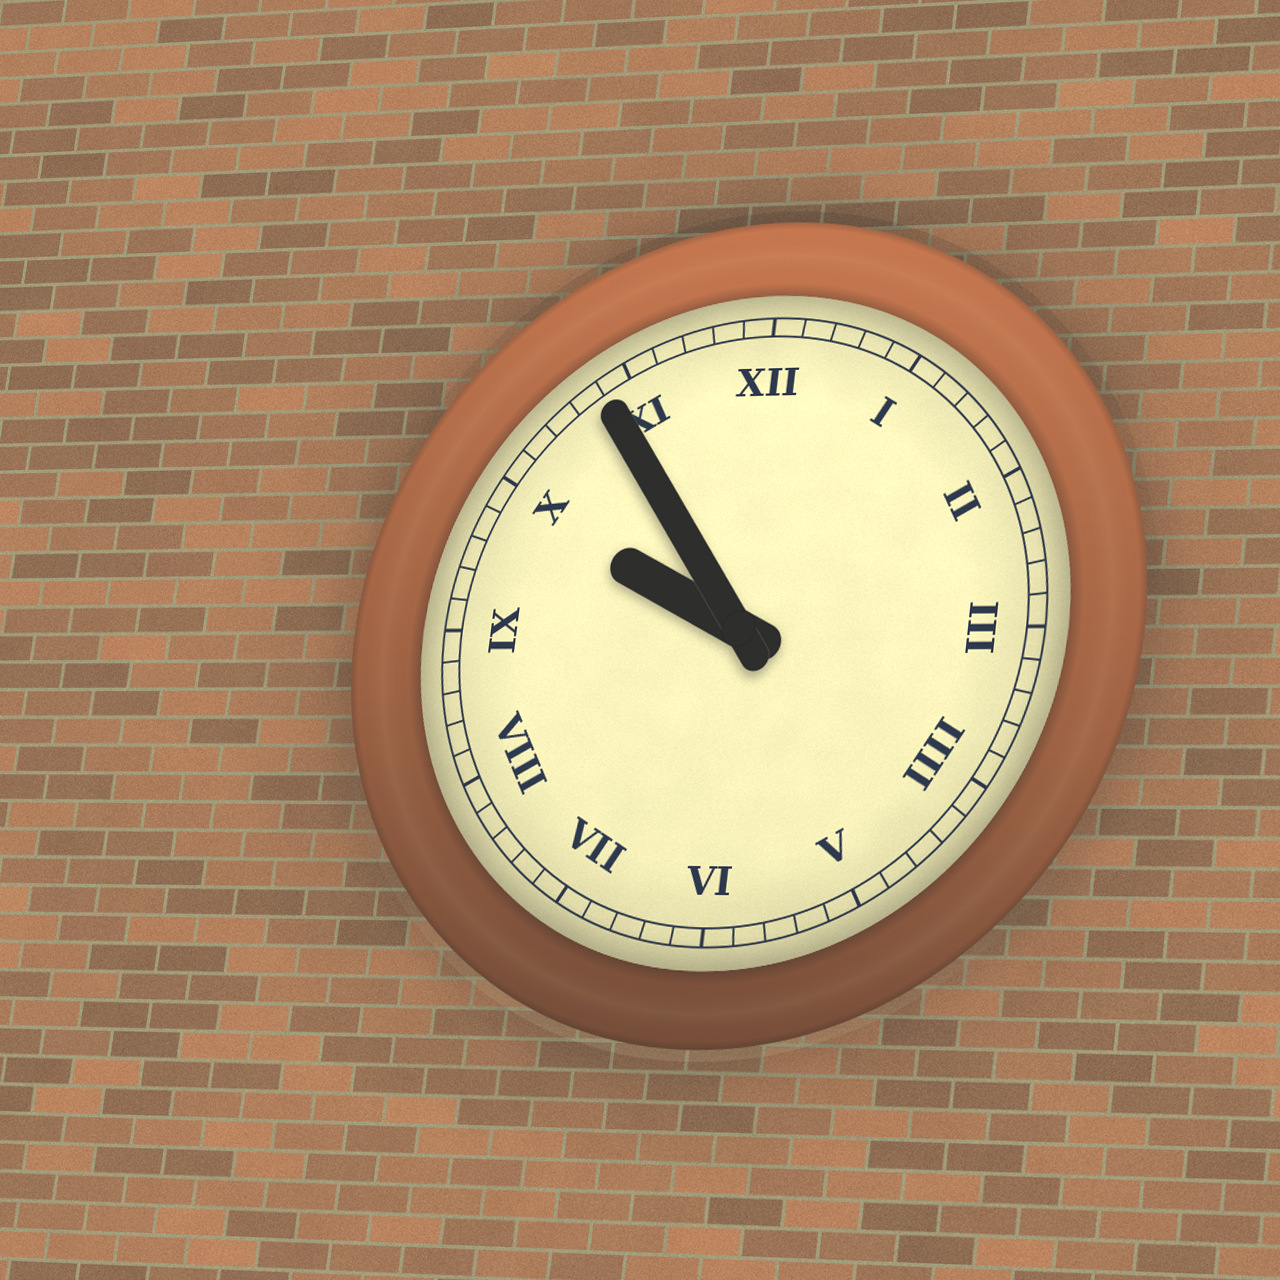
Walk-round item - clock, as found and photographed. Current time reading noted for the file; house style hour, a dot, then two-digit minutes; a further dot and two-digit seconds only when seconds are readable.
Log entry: 9.54
